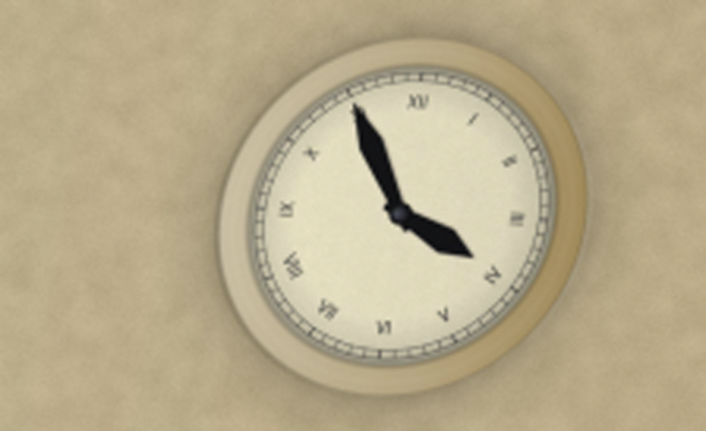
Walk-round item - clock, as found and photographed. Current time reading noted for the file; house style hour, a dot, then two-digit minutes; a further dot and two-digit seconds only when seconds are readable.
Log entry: 3.55
